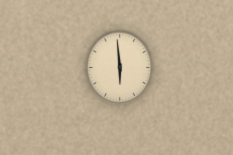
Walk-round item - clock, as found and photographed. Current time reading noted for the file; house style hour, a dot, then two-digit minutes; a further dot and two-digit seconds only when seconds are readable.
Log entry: 5.59
